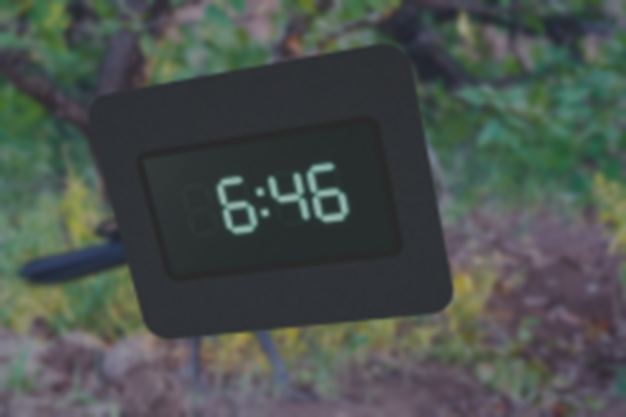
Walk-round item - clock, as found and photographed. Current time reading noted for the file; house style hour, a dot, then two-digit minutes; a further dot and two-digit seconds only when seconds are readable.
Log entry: 6.46
